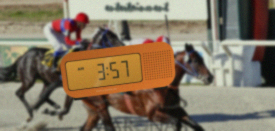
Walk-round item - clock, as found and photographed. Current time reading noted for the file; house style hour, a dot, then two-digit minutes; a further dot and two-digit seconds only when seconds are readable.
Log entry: 3.57
